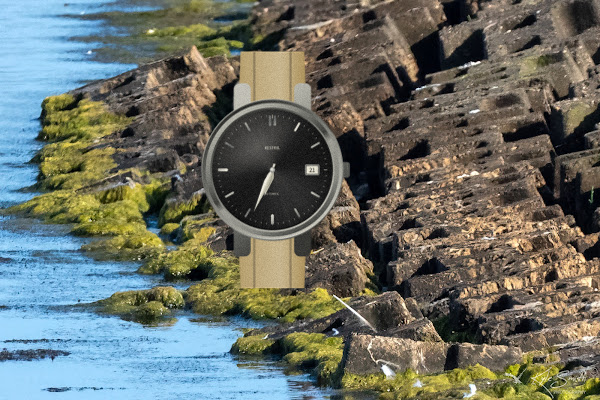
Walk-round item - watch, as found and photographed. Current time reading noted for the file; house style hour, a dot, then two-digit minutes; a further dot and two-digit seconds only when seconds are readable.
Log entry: 6.34
